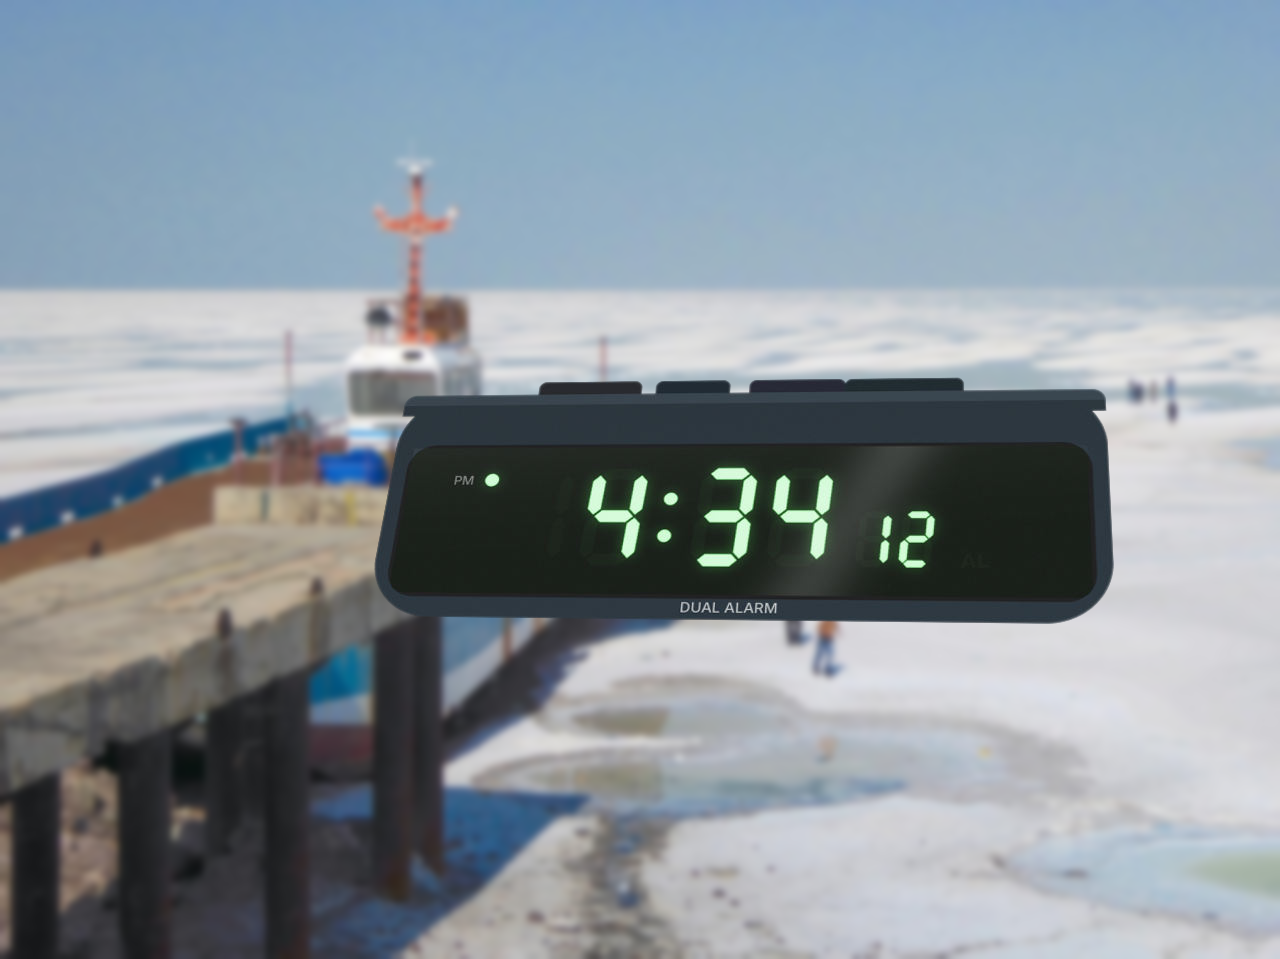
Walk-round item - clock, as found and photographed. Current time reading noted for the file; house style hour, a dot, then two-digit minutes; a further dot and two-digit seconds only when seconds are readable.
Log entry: 4.34.12
